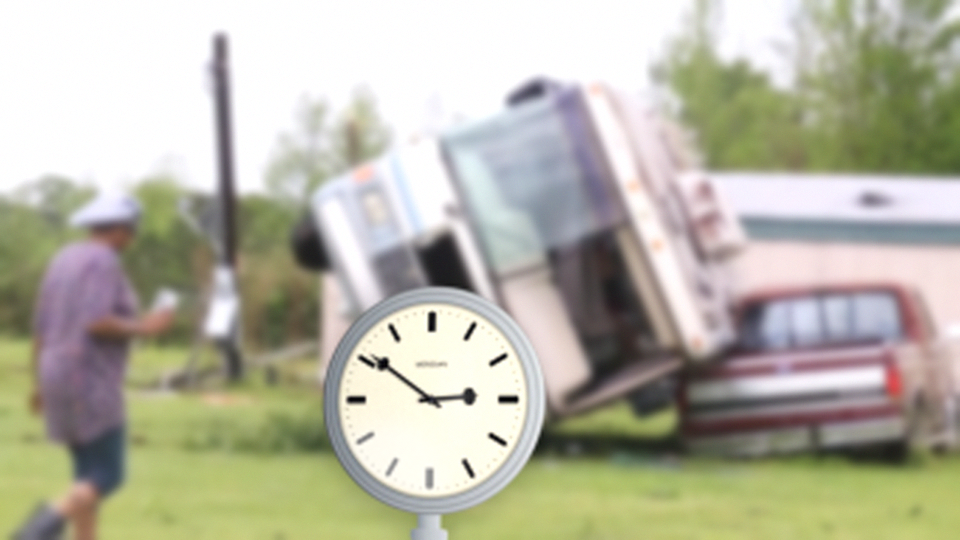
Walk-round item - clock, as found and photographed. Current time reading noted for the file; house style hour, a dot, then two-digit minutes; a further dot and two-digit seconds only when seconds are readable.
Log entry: 2.51
